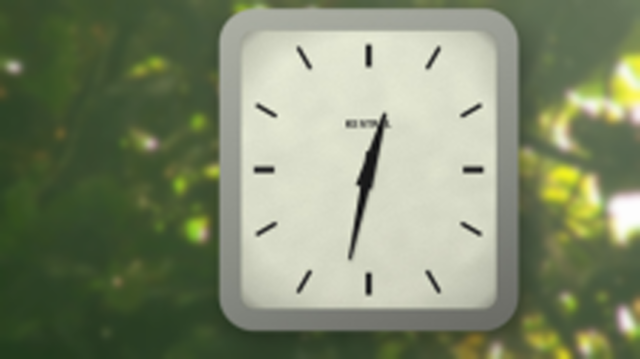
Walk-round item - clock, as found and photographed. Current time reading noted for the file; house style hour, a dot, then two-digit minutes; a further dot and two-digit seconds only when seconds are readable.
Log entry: 12.32
